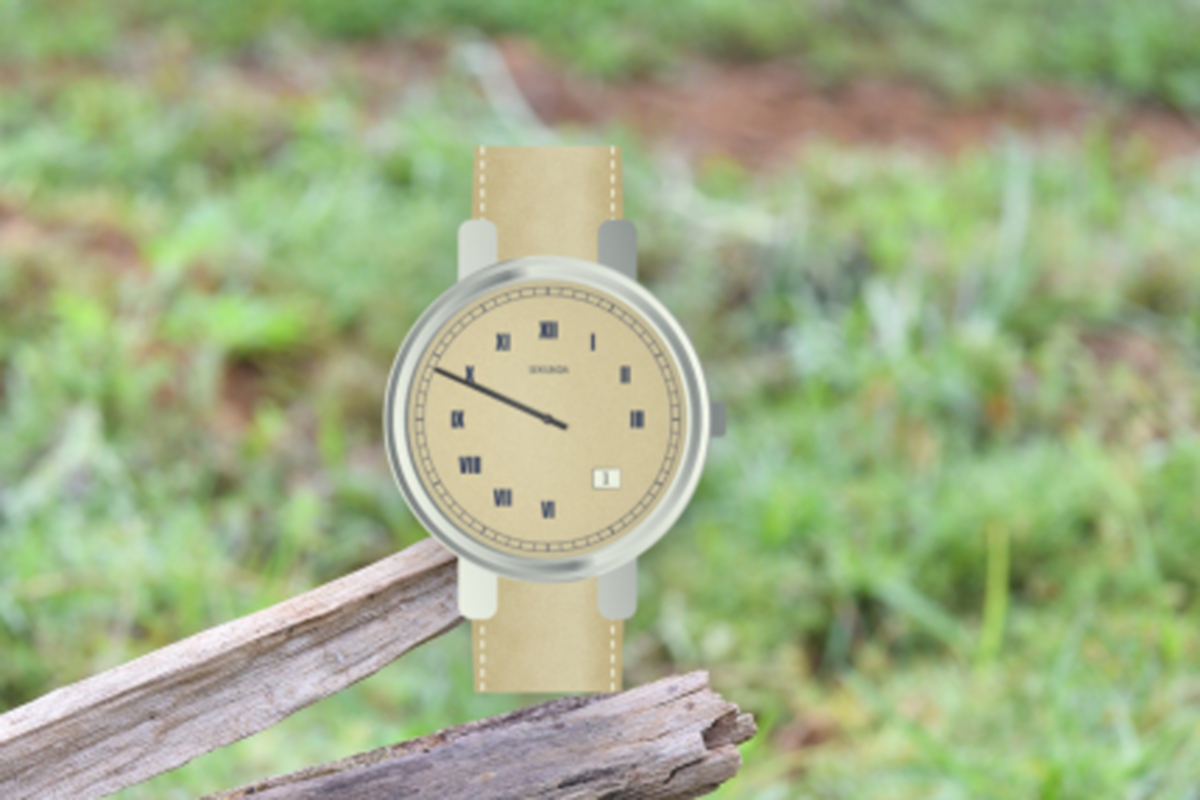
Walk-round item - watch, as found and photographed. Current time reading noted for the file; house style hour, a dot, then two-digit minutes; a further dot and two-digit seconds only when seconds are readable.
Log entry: 9.49
